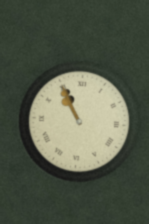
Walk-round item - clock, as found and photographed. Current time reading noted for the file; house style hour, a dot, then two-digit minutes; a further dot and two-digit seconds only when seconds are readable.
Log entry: 10.55
